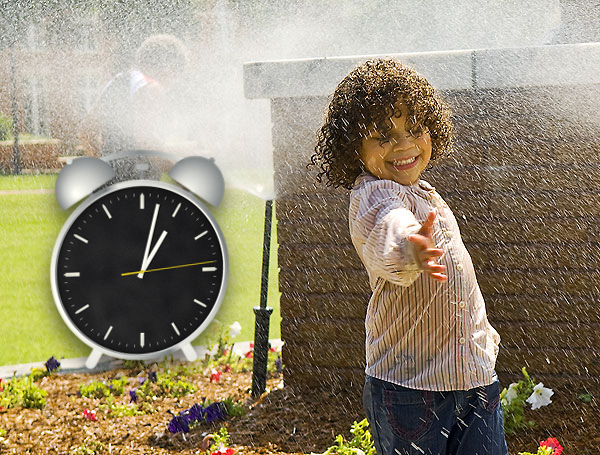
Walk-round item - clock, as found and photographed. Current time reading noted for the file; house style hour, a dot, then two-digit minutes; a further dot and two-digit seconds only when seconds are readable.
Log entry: 1.02.14
